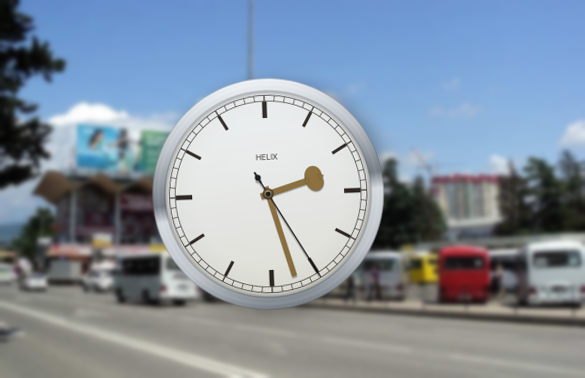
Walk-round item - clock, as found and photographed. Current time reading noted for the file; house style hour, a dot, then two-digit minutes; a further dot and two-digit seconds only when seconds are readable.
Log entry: 2.27.25
